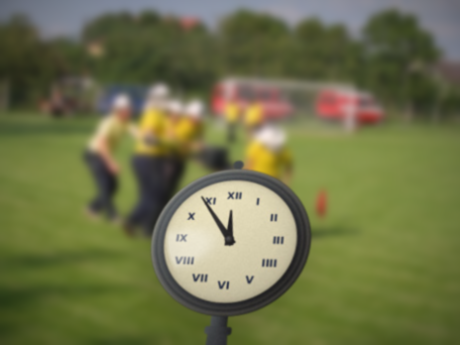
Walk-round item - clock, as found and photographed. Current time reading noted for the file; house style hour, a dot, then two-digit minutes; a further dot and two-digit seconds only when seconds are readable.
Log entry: 11.54
